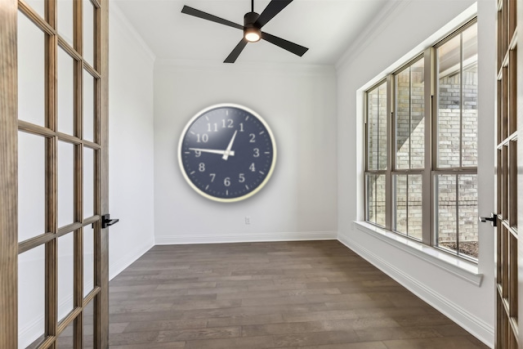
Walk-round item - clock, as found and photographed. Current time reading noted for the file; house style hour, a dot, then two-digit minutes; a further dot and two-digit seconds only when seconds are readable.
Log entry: 12.46
